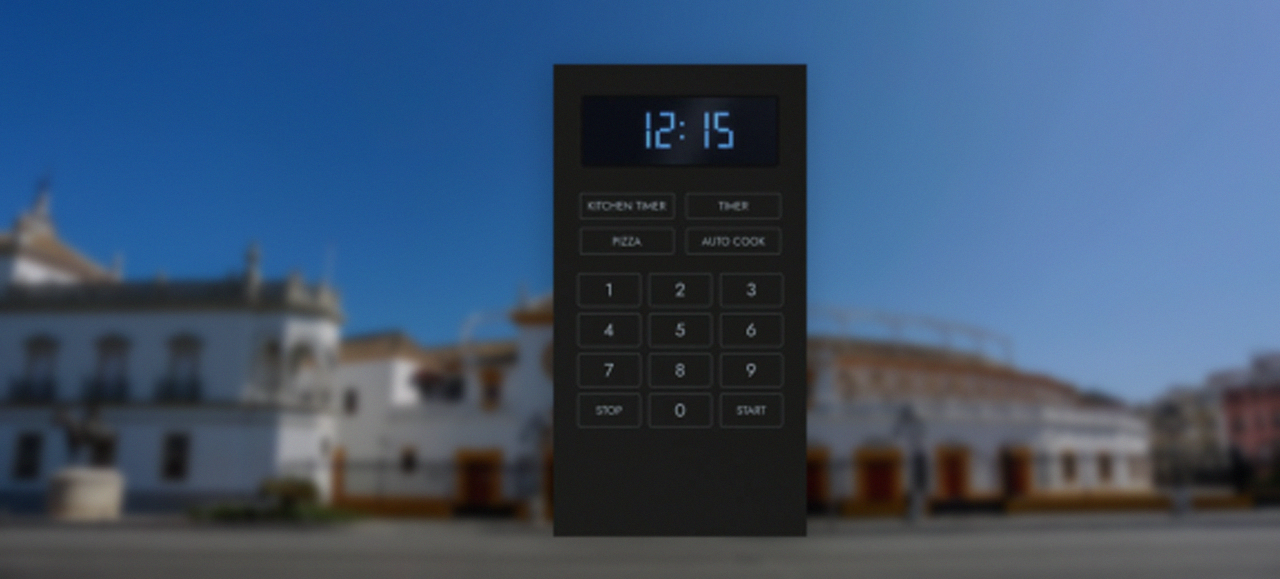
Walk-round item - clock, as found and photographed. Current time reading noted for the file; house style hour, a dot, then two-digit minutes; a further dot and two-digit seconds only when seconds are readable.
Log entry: 12.15
